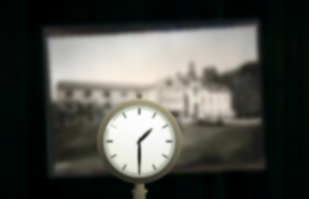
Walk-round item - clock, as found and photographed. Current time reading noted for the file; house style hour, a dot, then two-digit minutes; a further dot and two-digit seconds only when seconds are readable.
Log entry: 1.30
